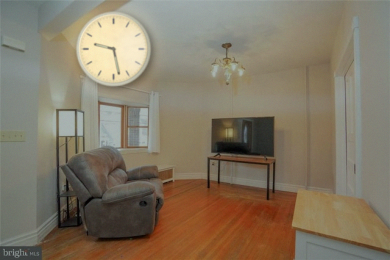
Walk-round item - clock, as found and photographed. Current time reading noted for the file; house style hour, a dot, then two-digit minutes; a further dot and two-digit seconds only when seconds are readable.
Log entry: 9.28
